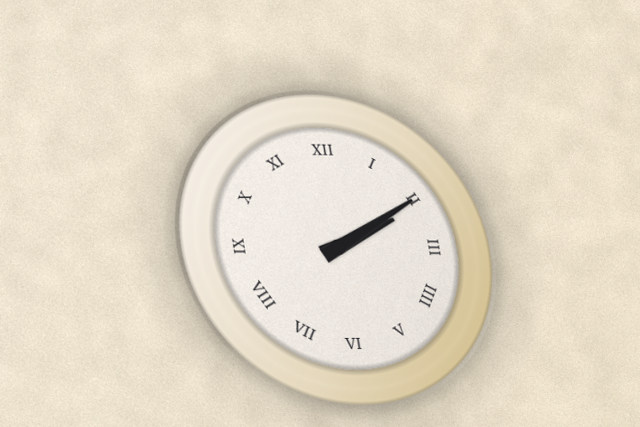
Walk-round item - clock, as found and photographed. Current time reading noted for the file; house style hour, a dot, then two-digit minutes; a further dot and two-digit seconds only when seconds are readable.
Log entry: 2.10
